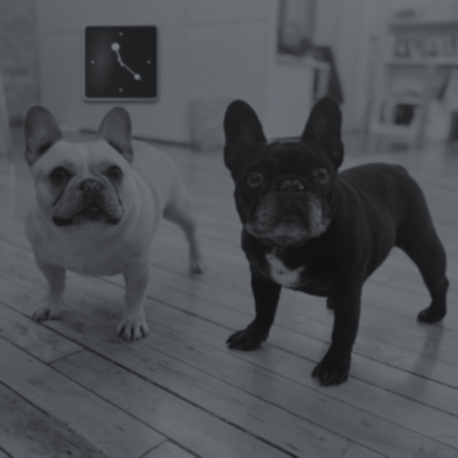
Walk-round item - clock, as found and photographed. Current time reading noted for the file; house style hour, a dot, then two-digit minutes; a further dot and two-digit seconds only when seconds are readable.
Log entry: 11.22
